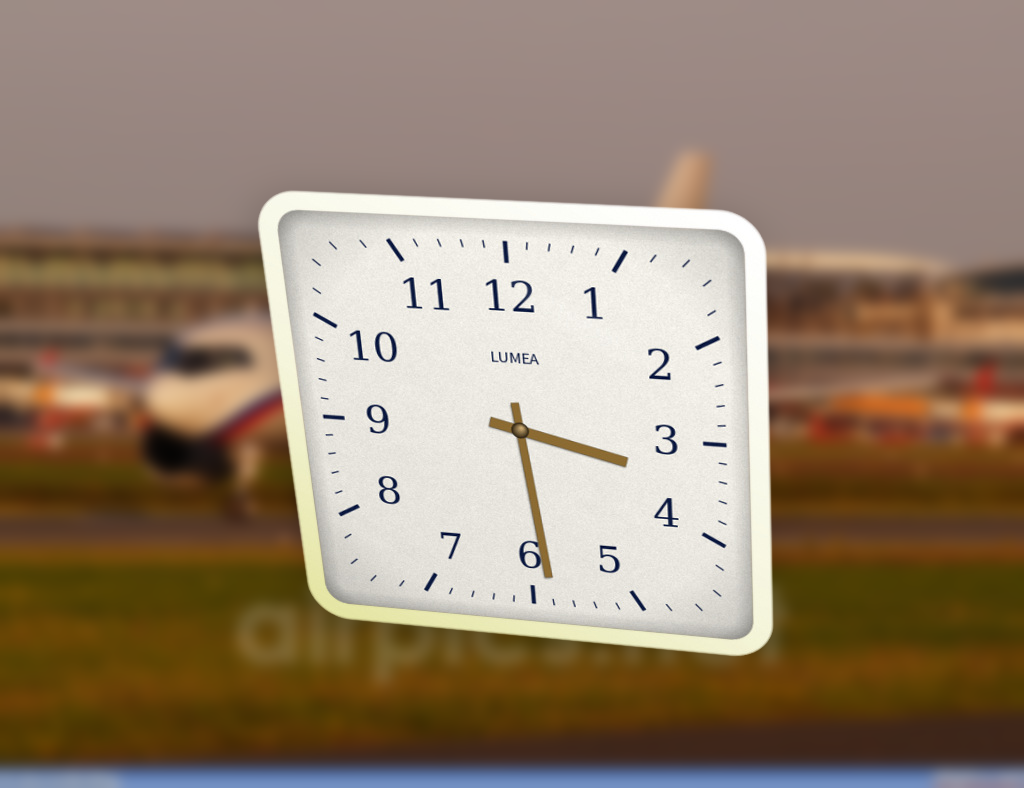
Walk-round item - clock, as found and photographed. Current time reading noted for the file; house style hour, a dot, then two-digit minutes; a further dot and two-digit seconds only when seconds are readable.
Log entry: 3.29
